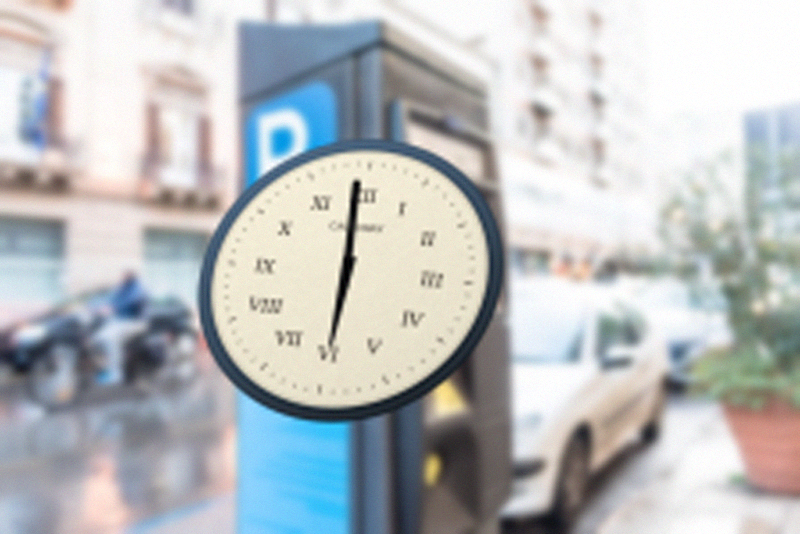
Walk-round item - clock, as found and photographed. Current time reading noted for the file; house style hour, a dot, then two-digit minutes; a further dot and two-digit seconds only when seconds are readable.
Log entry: 5.59
